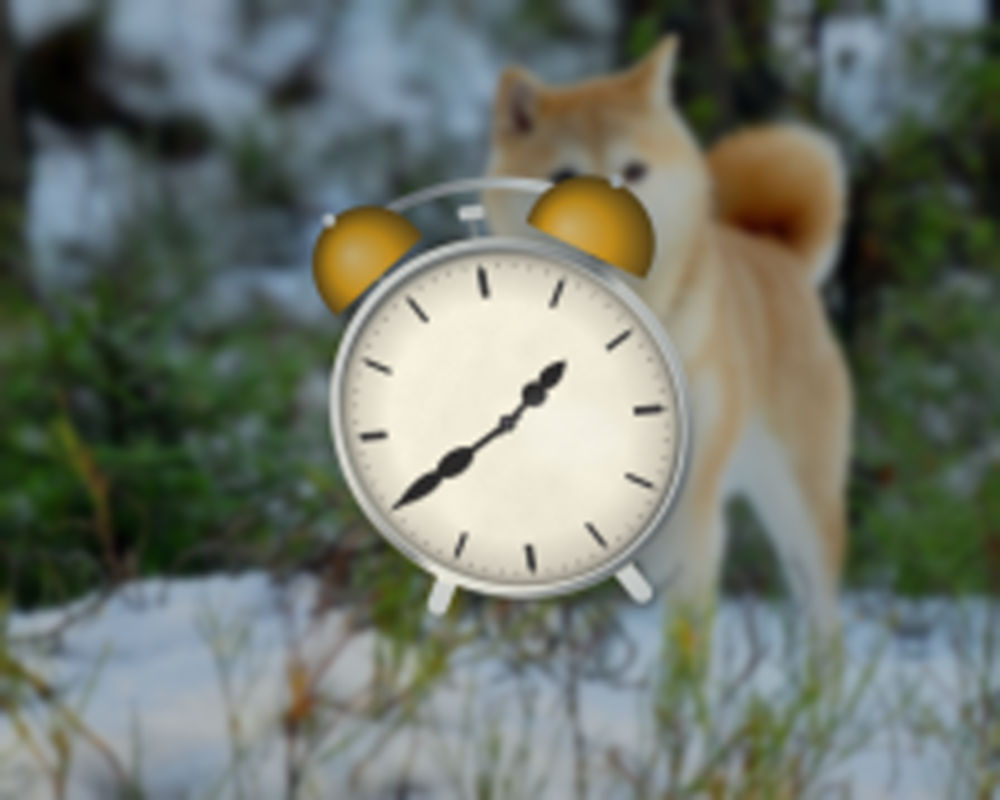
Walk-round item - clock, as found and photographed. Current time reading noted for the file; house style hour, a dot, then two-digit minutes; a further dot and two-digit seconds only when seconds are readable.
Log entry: 1.40
